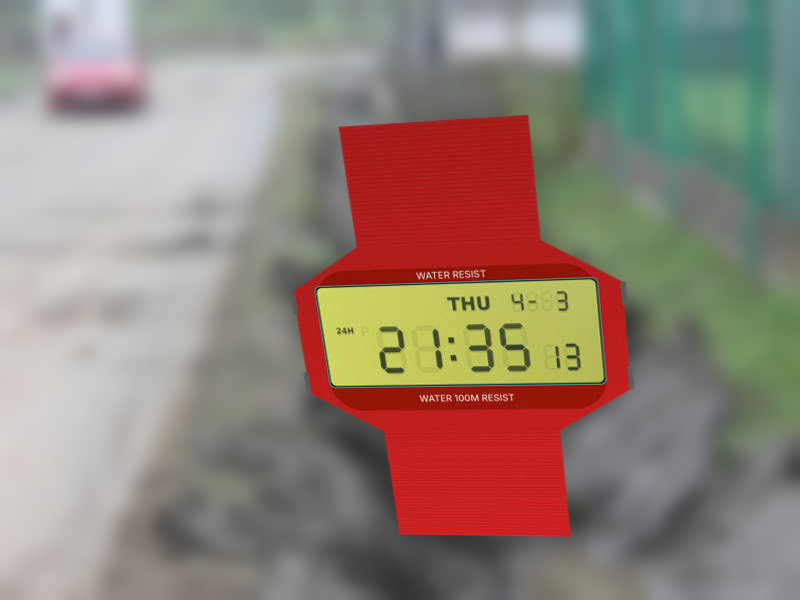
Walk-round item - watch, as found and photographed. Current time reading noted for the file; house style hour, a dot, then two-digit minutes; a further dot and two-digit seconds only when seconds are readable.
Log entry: 21.35.13
